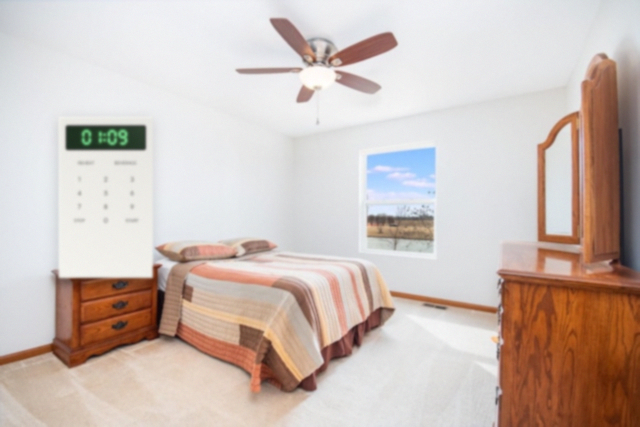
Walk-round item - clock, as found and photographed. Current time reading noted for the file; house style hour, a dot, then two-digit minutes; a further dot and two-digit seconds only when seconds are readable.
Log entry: 1.09
